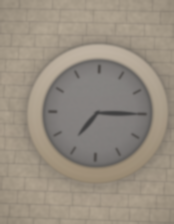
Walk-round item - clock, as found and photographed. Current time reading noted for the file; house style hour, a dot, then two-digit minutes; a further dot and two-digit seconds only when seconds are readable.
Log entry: 7.15
